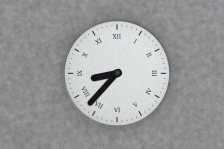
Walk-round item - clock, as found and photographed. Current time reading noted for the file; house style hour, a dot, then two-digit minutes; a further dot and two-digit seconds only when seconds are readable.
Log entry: 8.37
